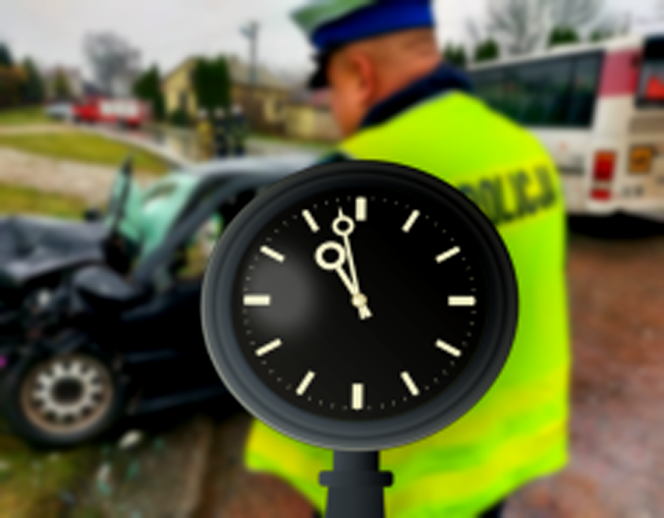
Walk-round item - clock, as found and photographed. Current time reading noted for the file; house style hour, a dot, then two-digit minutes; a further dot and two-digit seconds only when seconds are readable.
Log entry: 10.58
